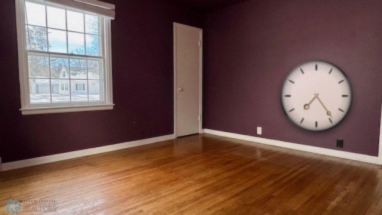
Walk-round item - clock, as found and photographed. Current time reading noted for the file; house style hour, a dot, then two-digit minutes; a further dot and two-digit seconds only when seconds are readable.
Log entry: 7.24
